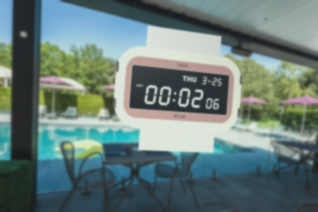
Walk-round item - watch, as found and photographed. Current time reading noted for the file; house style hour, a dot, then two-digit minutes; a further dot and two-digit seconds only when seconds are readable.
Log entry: 0.02.06
